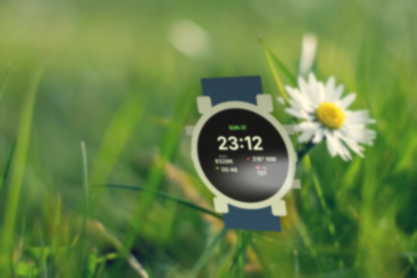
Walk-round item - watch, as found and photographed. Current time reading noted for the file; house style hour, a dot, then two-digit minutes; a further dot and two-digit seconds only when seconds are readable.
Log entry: 23.12
